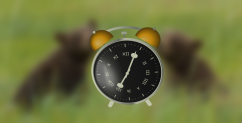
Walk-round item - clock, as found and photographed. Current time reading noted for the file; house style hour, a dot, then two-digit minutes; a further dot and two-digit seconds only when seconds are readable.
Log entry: 7.04
